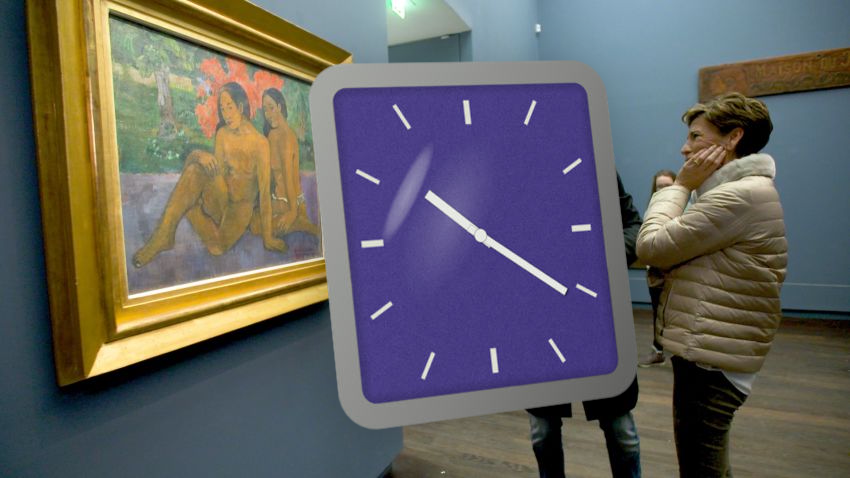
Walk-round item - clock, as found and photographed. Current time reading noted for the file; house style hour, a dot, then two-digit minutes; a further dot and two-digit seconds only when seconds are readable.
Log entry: 10.21
